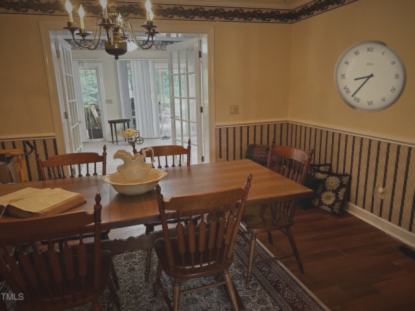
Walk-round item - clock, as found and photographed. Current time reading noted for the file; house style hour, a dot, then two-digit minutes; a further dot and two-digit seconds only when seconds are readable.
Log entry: 8.37
